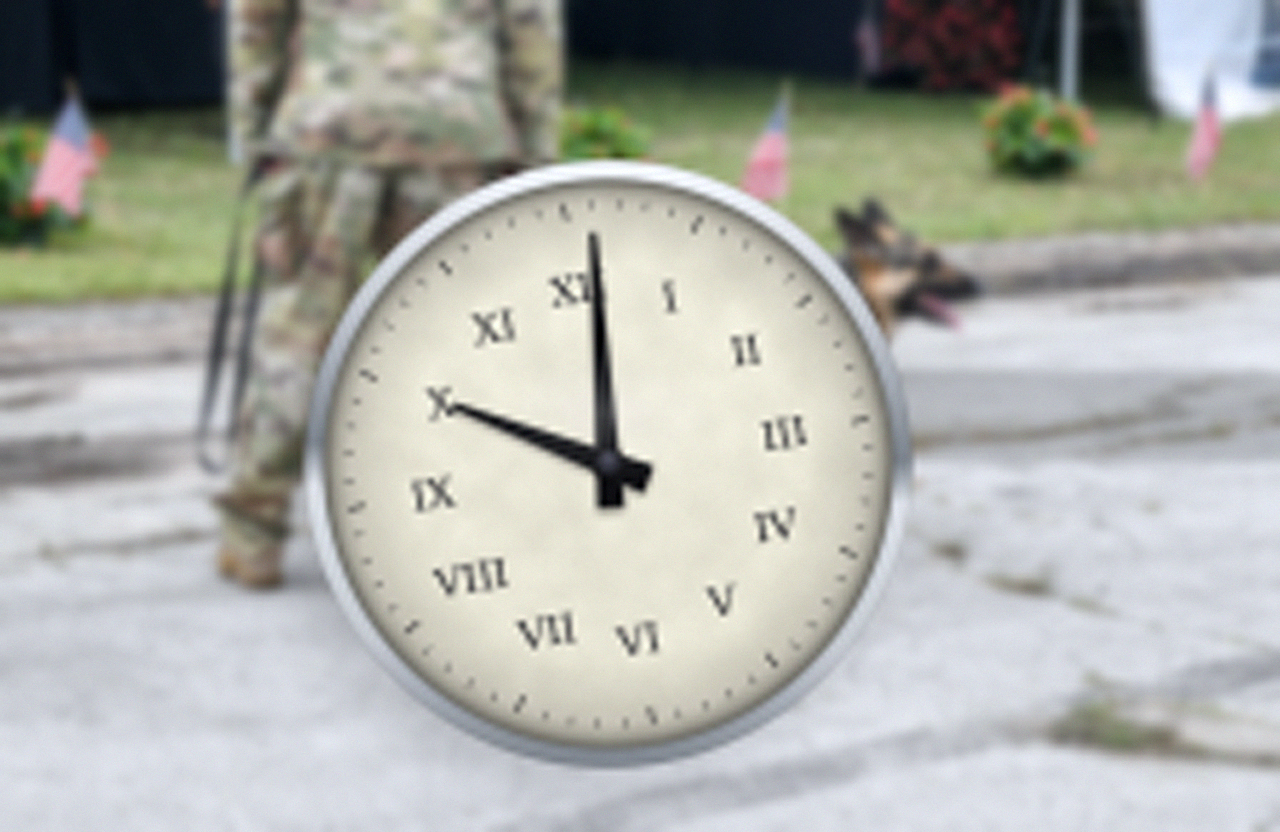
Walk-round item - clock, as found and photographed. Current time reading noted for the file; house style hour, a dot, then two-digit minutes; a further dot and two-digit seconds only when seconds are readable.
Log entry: 10.01
